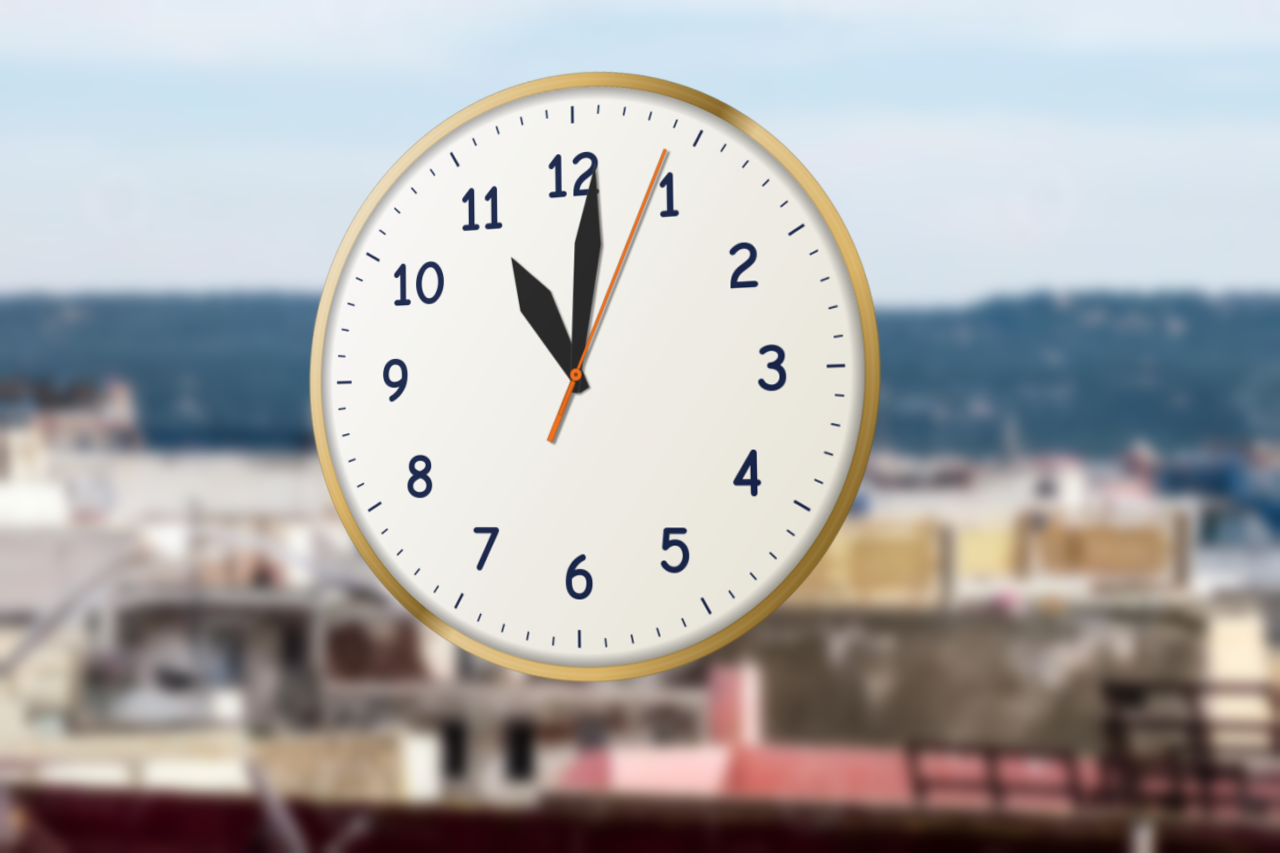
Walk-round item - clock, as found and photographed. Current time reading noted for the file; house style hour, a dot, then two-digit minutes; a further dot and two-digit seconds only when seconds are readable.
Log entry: 11.01.04
